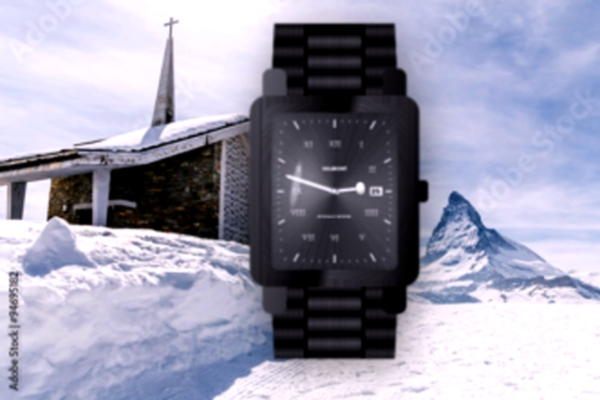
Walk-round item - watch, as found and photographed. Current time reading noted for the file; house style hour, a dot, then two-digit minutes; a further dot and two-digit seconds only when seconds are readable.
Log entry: 2.48
